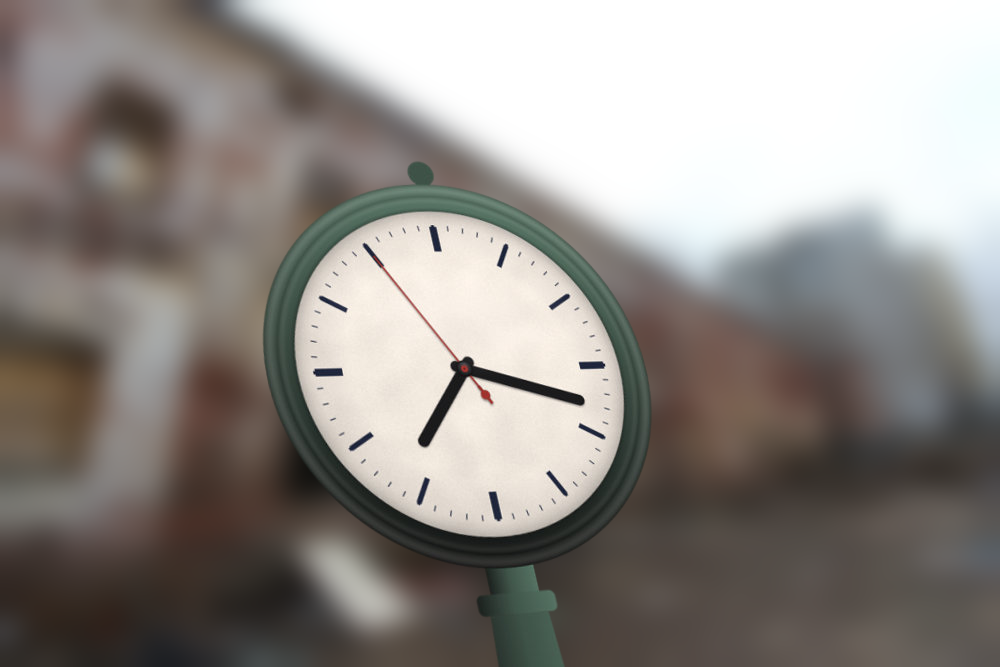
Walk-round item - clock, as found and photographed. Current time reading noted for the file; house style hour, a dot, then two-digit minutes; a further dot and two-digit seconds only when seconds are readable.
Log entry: 7.17.55
